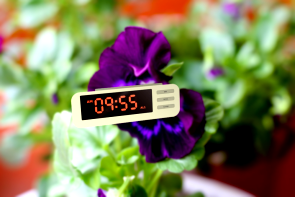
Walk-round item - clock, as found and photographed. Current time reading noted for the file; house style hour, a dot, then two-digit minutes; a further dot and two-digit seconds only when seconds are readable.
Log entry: 9.55
